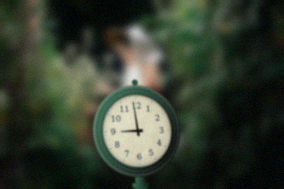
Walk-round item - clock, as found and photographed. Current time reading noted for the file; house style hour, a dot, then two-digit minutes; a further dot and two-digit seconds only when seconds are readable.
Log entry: 8.59
